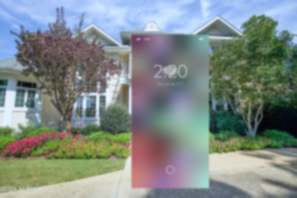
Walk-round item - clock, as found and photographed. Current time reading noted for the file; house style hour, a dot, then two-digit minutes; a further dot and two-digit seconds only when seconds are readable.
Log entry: 2.20
